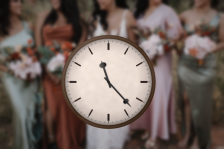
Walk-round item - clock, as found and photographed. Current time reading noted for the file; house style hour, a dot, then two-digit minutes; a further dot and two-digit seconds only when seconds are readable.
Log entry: 11.23
